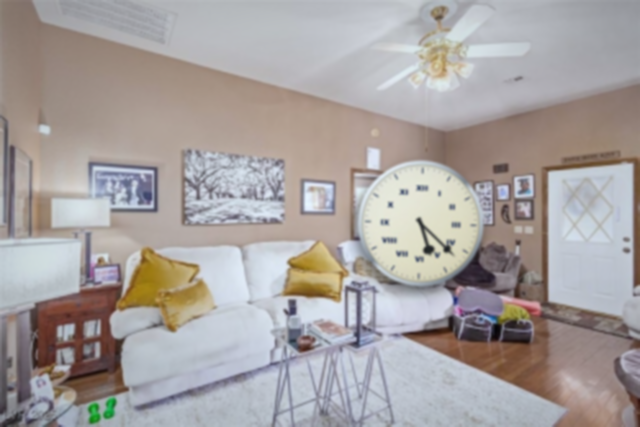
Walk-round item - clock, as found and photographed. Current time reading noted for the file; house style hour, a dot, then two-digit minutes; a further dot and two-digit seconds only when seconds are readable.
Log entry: 5.22
